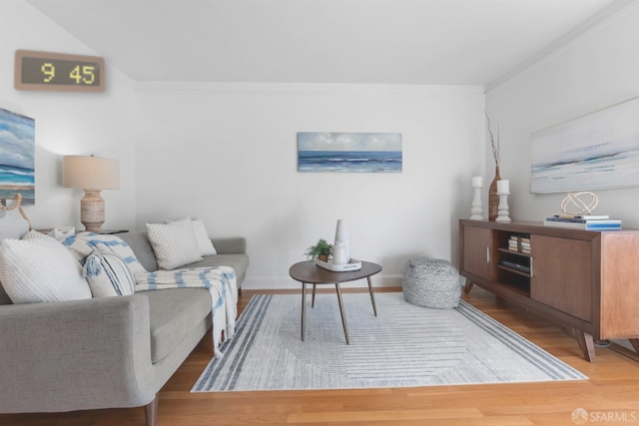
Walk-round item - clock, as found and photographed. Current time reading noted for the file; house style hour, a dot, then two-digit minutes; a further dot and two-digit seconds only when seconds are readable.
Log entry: 9.45
